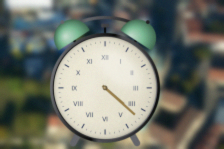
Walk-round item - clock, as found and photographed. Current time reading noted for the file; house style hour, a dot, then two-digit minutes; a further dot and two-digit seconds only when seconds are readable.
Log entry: 4.22
